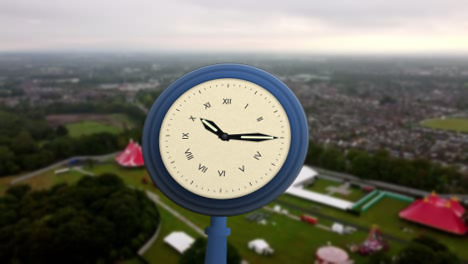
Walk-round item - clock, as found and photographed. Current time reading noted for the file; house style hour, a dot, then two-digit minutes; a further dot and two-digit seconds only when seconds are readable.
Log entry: 10.15
